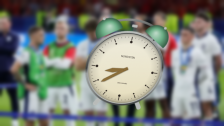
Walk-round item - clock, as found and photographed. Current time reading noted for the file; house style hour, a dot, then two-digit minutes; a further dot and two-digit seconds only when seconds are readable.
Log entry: 8.39
